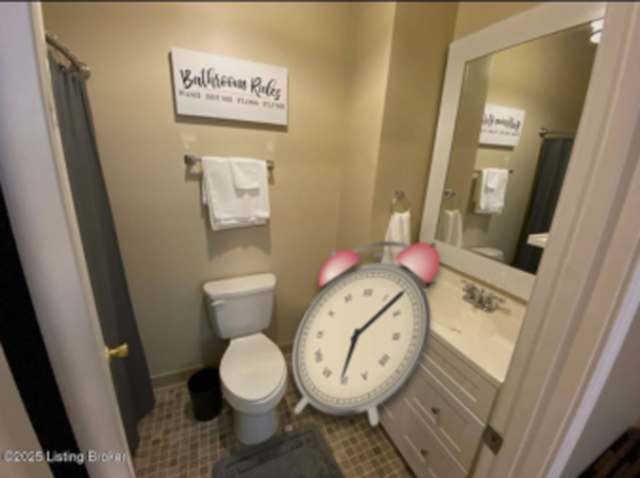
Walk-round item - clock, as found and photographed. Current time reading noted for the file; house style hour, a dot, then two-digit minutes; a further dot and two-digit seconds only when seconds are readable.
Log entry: 6.07
